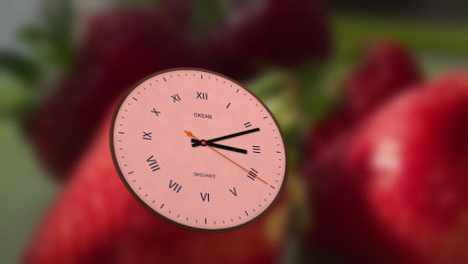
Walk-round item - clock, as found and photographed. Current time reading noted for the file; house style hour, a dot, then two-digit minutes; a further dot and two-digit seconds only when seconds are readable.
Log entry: 3.11.20
